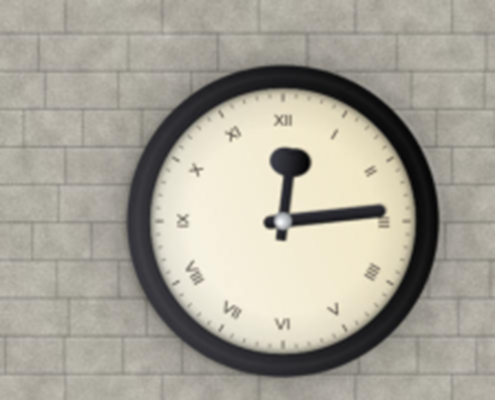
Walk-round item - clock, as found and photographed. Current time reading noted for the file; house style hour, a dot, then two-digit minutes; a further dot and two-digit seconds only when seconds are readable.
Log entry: 12.14
